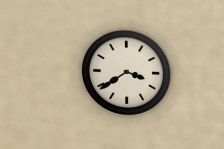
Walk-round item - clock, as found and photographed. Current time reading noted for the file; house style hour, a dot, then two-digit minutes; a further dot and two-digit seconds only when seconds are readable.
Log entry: 3.39
